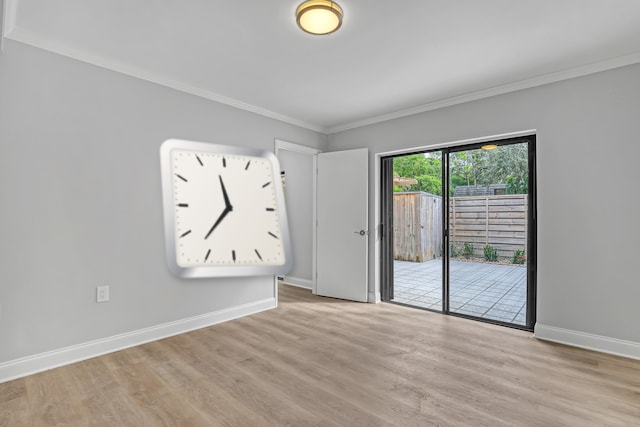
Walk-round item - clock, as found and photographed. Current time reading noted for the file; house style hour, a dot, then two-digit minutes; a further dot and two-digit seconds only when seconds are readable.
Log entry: 11.37
